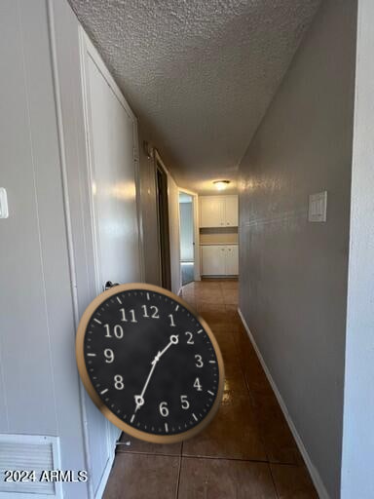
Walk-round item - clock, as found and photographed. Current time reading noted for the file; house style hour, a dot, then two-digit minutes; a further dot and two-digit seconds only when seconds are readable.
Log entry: 1.35
